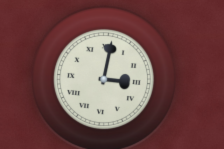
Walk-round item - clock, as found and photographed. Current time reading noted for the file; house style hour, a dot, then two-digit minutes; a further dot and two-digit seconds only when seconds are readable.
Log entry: 3.01
